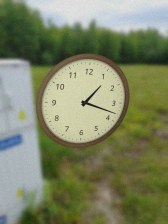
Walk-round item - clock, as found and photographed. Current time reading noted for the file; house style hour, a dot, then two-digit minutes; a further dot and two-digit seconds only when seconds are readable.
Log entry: 1.18
